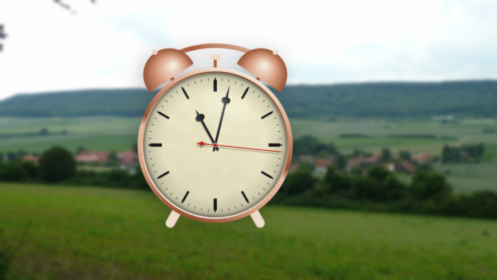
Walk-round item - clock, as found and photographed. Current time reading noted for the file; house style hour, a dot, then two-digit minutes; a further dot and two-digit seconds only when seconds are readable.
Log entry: 11.02.16
